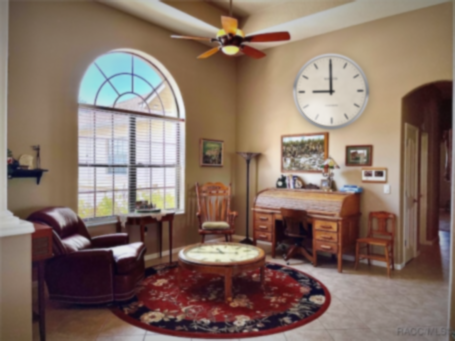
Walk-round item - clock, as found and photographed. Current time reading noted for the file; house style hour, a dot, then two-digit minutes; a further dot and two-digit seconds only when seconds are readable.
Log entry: 9.00
